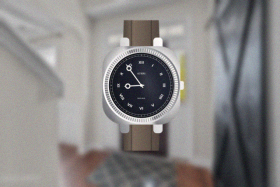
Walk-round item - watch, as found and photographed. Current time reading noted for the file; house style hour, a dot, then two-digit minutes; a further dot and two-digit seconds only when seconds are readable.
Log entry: 8.54
